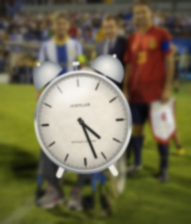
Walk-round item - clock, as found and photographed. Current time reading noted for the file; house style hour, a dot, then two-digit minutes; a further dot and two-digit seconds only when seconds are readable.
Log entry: 4.27
